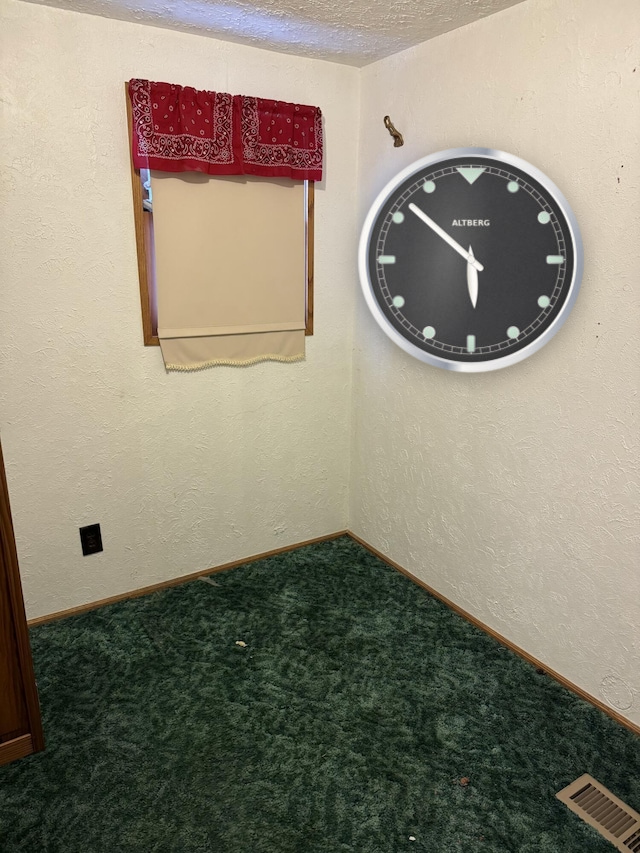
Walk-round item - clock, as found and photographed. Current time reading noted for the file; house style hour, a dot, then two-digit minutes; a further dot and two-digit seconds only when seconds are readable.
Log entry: 5.52
